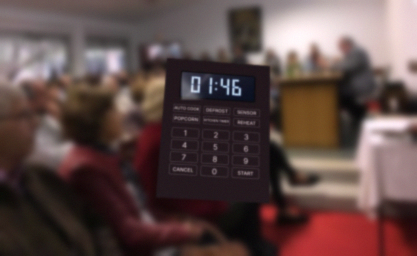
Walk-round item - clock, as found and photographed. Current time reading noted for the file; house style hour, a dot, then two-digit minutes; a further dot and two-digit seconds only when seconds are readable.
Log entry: 1.46
